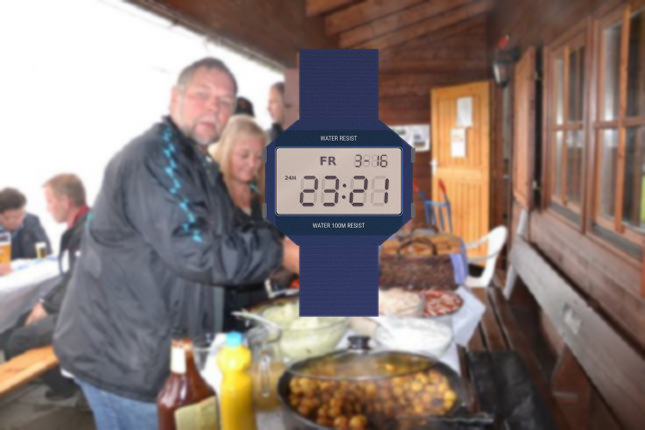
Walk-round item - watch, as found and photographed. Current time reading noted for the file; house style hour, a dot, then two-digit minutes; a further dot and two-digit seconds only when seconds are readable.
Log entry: 23.21
